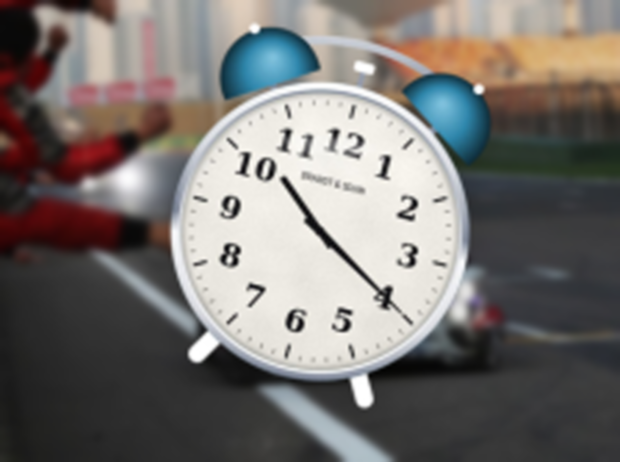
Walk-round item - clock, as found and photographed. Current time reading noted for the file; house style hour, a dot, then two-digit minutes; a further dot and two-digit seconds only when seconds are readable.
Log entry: 10.20
